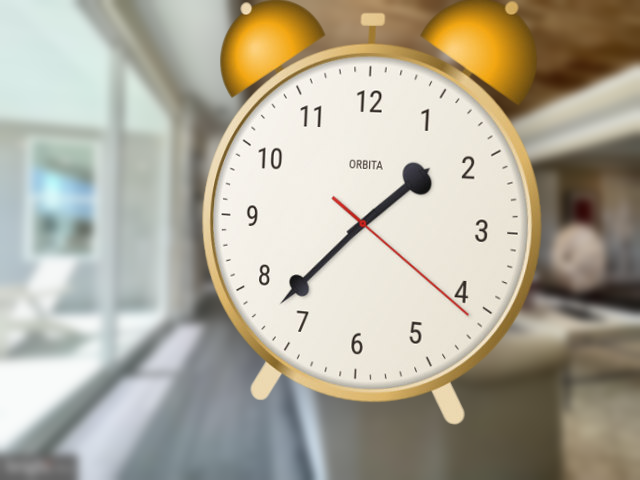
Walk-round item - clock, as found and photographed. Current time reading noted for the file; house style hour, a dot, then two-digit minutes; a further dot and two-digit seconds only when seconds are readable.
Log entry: 1.37.21
